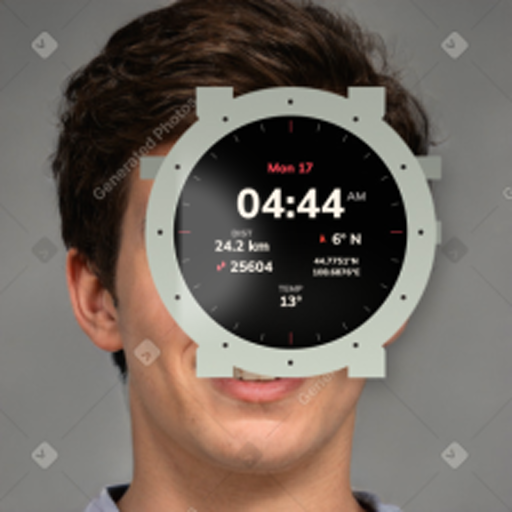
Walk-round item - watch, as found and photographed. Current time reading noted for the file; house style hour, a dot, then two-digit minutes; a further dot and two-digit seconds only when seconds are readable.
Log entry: 4.44
